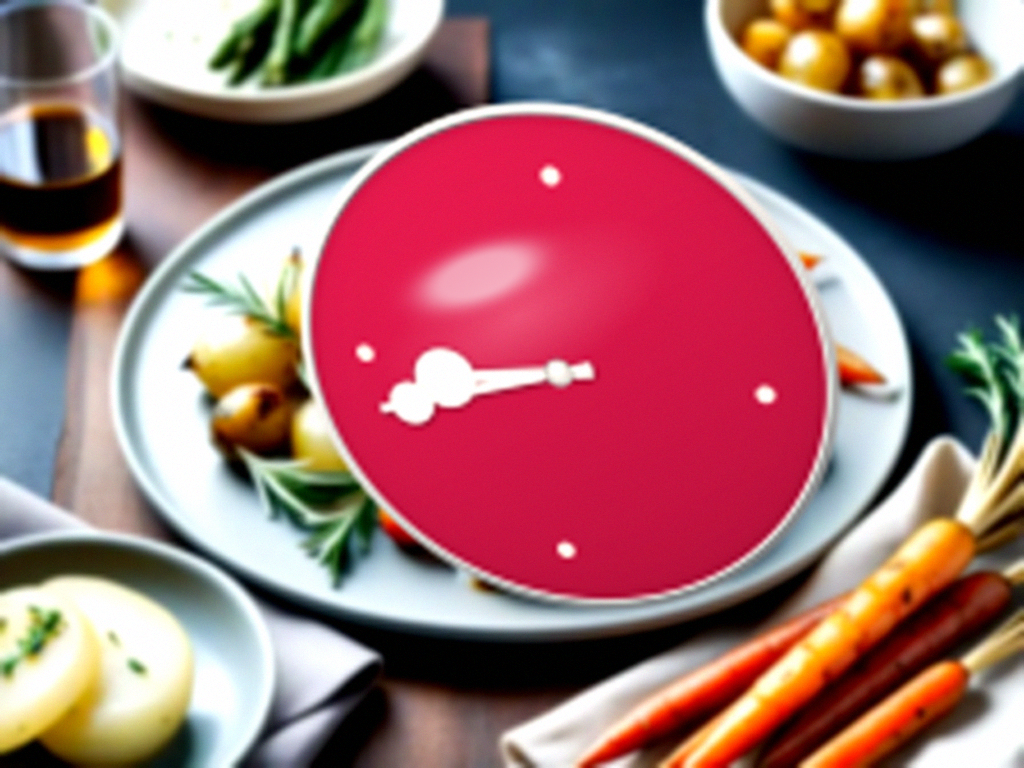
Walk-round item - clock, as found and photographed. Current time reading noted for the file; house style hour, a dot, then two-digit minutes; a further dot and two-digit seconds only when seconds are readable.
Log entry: 8.42
